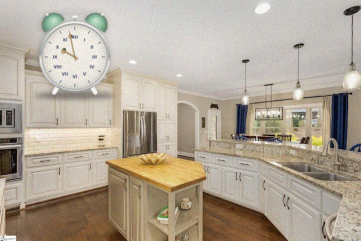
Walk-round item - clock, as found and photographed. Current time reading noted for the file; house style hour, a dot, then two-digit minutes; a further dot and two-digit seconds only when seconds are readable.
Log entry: 9.58
